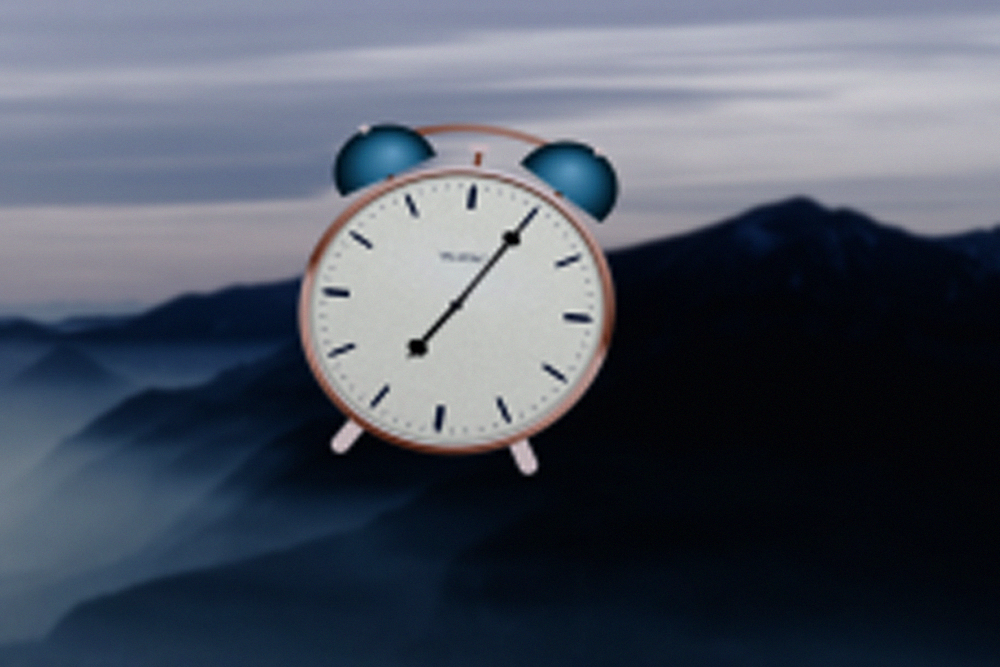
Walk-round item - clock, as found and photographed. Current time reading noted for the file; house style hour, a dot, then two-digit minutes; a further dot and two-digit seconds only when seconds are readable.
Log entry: 7.05
